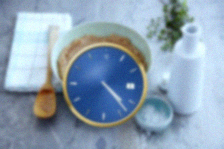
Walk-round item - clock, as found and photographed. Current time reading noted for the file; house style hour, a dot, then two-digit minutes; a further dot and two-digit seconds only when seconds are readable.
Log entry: 4.23
